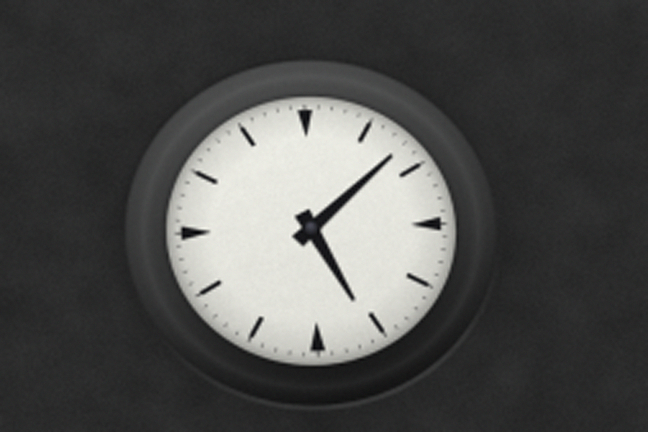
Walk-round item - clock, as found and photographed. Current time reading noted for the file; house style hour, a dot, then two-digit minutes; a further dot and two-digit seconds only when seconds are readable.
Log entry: 5.08
